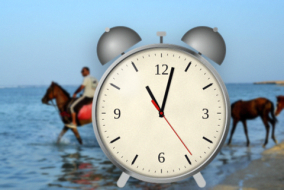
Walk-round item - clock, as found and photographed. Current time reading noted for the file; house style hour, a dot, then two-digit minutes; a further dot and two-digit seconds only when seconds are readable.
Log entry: 11.02.24
